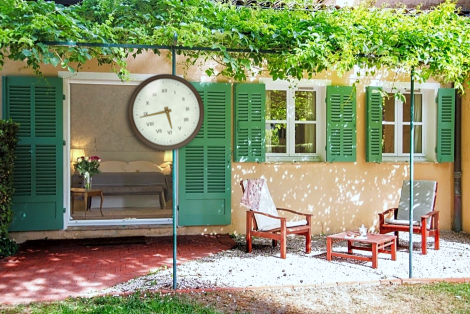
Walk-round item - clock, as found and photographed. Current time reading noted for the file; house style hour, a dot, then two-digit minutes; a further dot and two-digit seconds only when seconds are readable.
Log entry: 5.44
